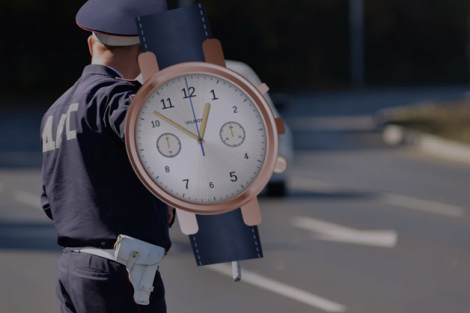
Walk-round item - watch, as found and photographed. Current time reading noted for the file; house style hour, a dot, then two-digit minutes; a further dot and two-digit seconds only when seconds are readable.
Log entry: 12.52
